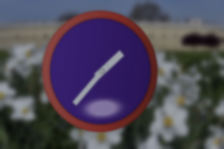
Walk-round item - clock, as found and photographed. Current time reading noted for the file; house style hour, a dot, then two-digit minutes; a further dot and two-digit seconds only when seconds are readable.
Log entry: 1.37
